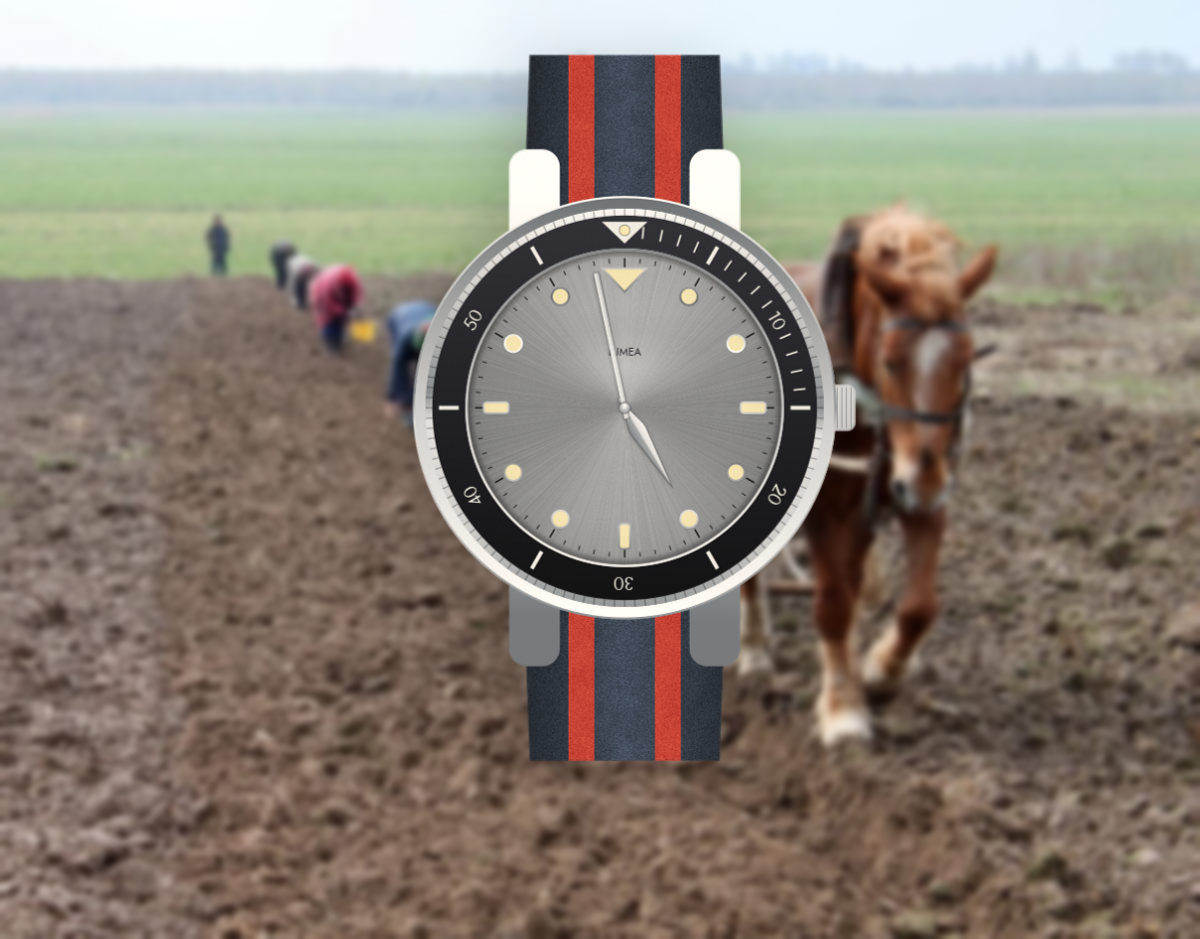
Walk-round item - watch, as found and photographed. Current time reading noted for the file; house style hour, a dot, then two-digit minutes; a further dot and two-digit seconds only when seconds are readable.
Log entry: 4.58
